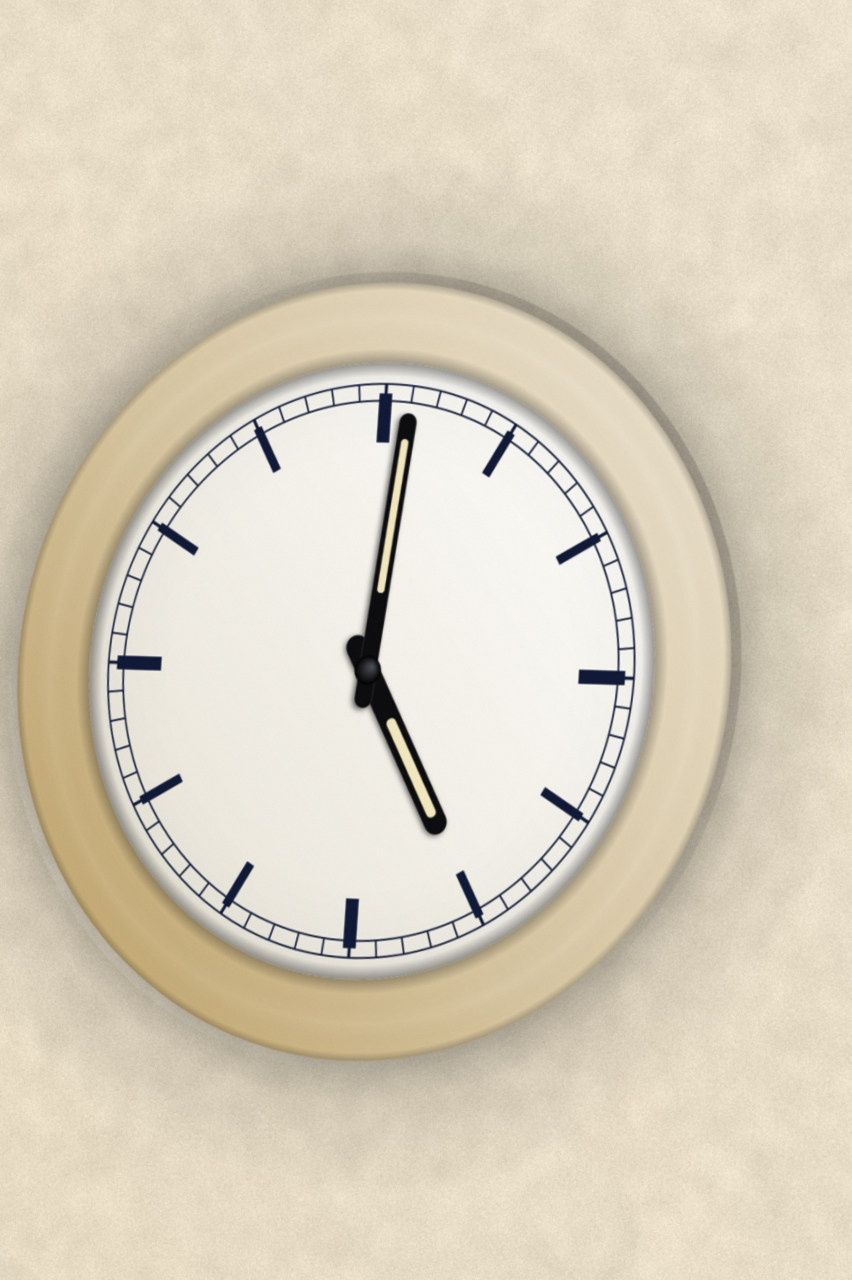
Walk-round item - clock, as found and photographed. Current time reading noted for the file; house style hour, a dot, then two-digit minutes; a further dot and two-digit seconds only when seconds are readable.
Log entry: 5.01
